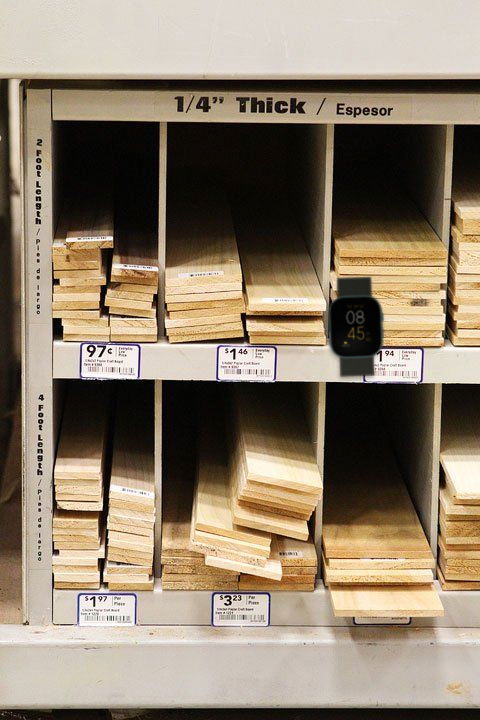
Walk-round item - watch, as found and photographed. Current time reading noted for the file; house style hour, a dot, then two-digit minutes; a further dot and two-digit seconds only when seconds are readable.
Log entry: 8.45
